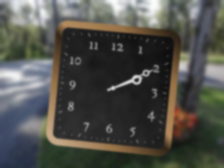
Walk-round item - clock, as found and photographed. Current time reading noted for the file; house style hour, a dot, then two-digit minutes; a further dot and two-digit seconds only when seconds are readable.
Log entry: 2.10
